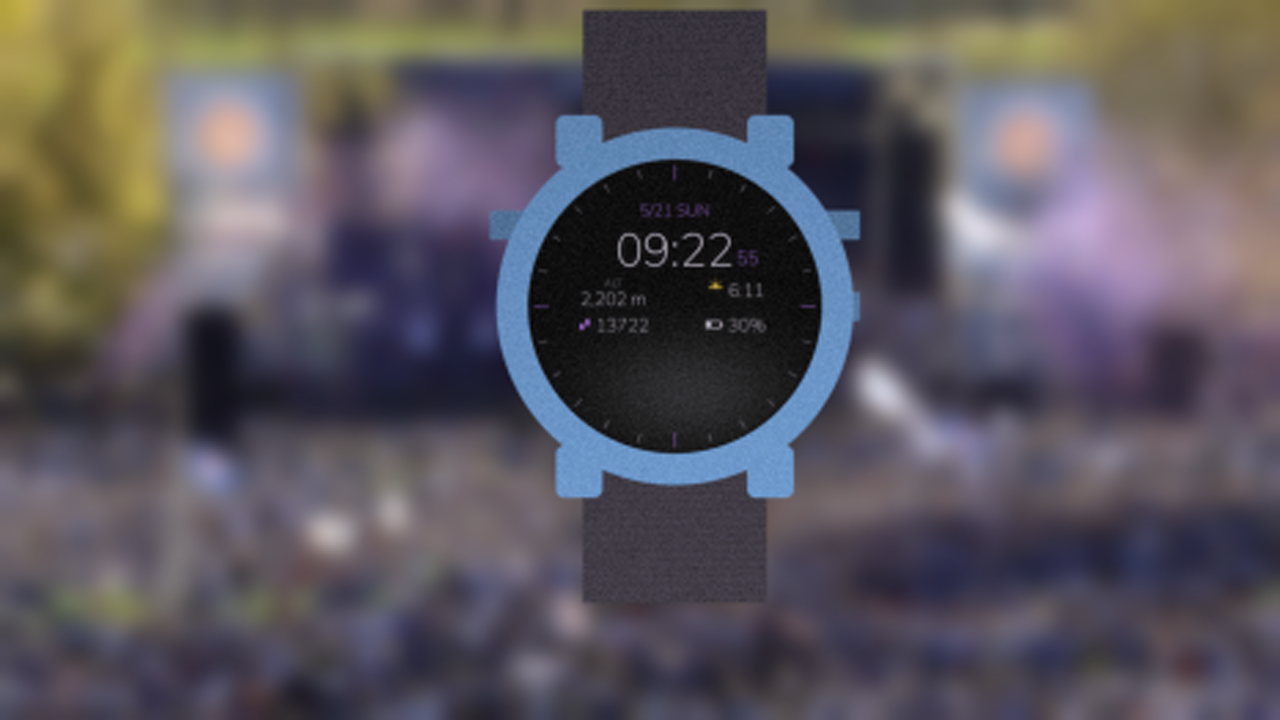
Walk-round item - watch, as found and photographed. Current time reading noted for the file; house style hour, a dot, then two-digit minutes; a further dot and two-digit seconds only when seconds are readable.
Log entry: 9.22
